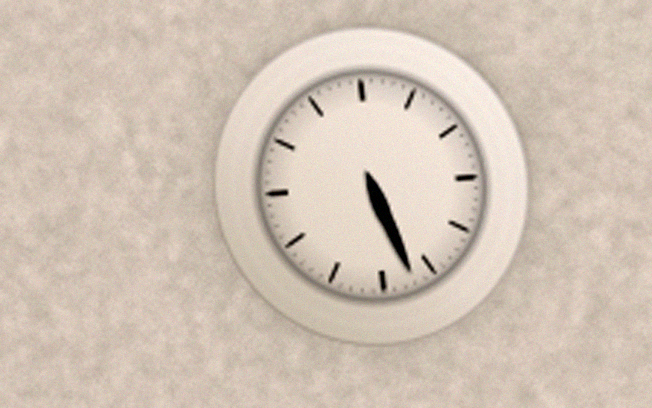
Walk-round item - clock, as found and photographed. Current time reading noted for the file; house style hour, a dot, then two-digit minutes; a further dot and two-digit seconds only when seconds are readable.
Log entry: 5.27
